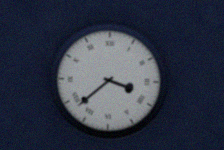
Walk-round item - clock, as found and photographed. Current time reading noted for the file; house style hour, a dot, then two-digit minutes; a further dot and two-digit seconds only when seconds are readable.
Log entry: 3.38
